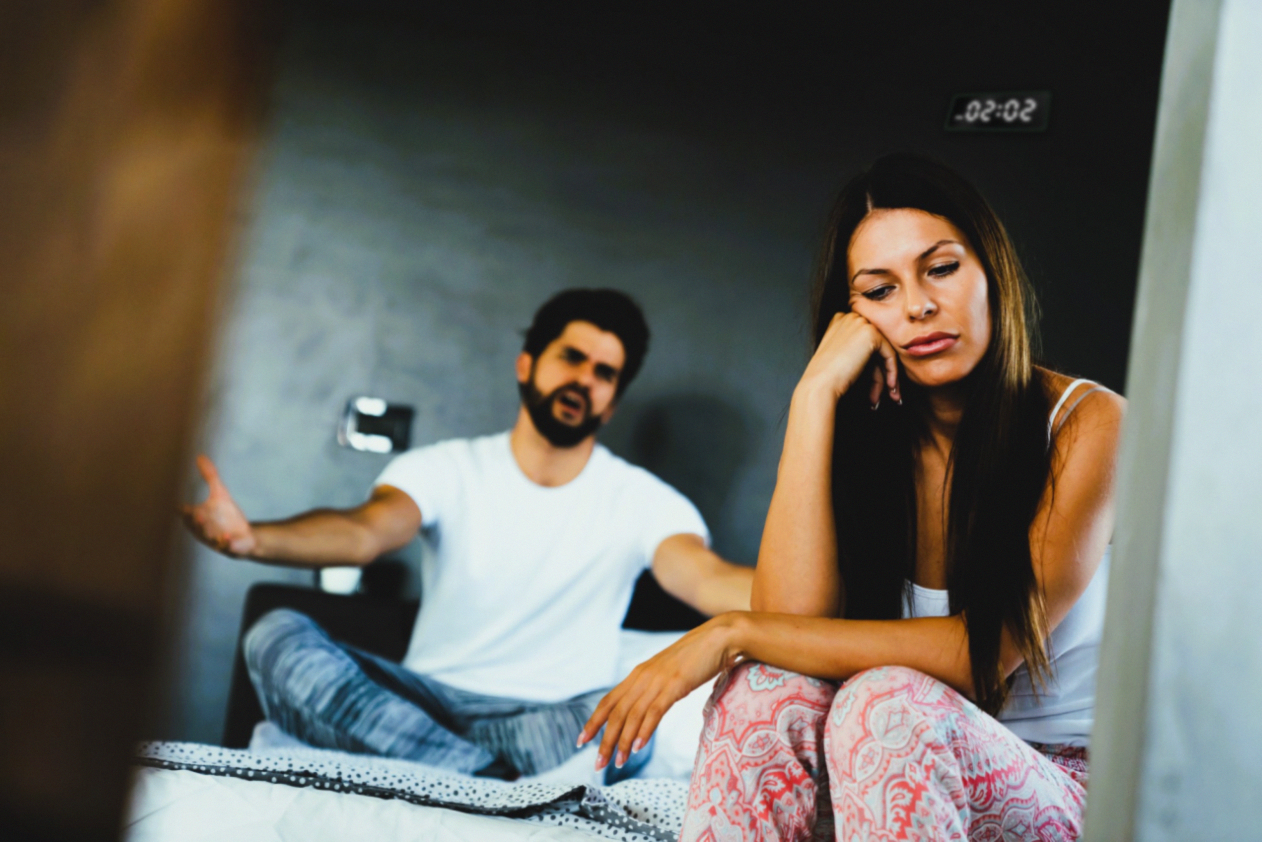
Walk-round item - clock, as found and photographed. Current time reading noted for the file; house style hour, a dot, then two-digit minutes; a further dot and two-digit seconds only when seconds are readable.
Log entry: 2.02
